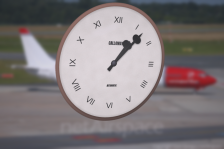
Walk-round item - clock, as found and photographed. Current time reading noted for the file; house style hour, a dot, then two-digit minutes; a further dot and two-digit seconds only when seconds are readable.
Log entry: 1.07
